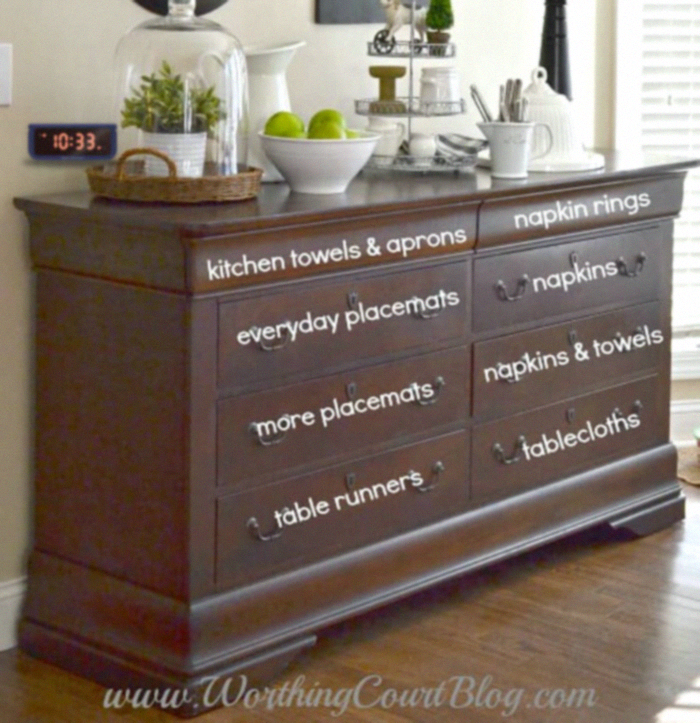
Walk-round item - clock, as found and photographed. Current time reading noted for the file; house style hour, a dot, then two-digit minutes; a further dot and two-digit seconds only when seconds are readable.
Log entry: 10.33
